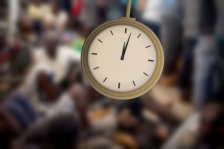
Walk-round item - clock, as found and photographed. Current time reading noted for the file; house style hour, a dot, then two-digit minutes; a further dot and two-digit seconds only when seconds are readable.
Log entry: 12.02
